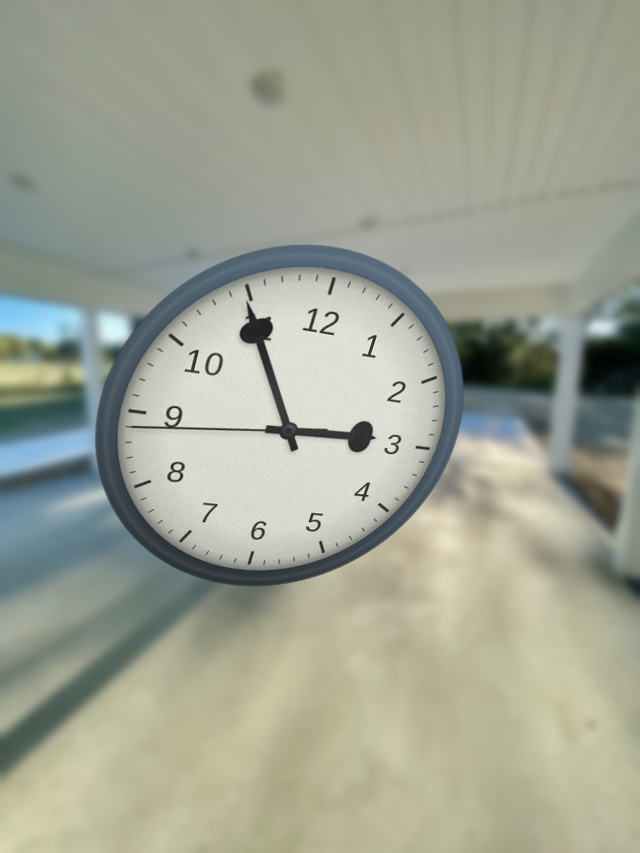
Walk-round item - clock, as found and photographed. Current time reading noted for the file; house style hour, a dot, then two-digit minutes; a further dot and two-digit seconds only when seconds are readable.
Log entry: 2.54.44
